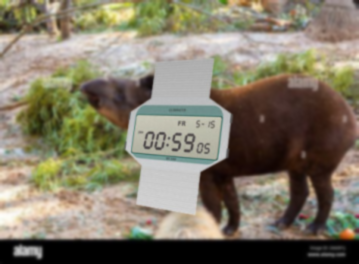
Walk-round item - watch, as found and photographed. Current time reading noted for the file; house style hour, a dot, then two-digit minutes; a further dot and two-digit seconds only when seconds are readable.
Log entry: 0.59
